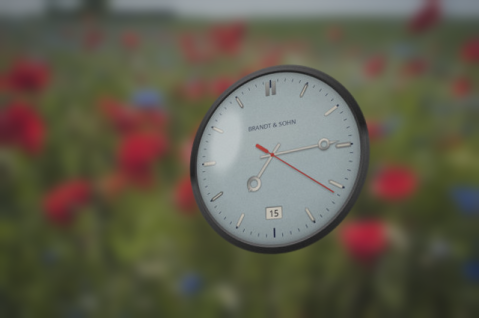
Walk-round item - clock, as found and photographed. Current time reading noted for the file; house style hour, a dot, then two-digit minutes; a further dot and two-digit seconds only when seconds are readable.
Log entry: 7.14.21
